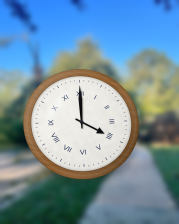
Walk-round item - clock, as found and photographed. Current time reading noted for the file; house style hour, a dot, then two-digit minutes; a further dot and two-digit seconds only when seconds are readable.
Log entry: 4.00
